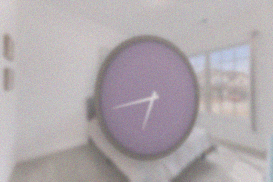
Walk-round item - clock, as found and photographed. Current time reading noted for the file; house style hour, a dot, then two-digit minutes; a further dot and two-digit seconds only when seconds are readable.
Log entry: 6.43
